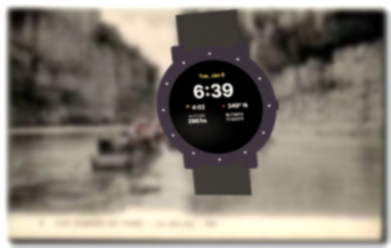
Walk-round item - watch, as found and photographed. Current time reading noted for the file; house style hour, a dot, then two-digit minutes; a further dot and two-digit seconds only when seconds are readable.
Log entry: 6.39
